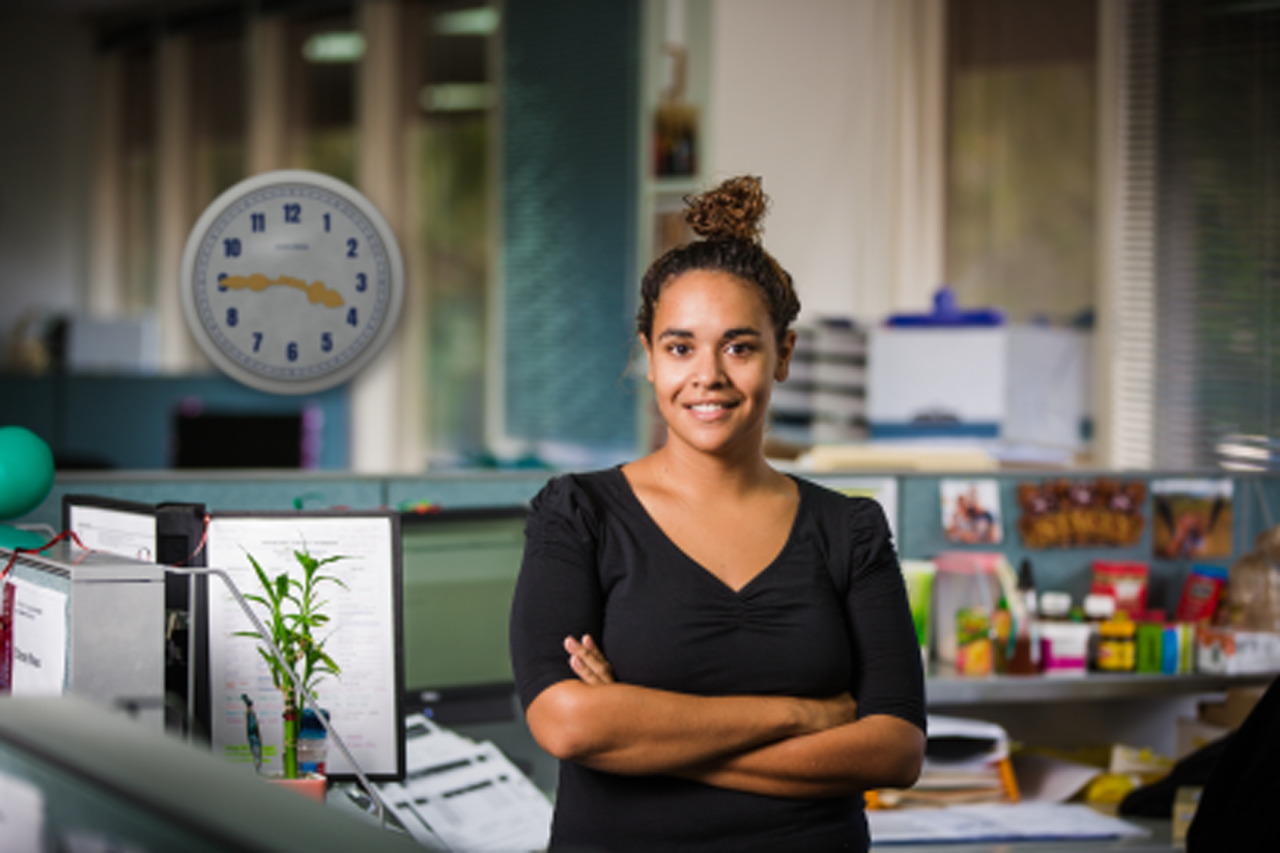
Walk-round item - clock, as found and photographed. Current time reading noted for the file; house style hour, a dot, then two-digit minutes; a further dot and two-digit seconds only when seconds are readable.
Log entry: 3.45
